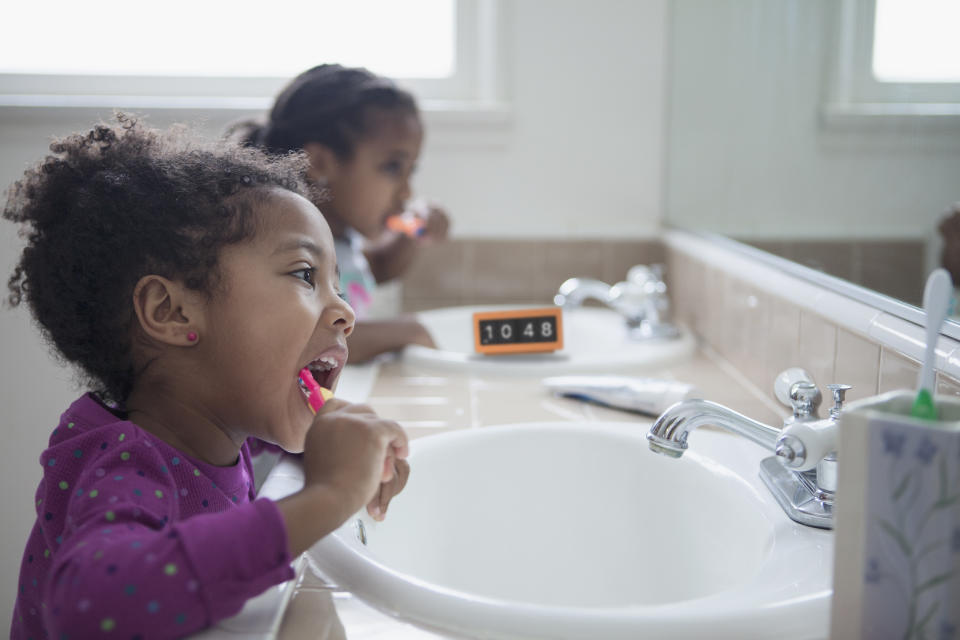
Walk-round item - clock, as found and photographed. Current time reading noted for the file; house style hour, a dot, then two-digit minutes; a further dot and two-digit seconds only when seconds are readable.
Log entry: 10.48
